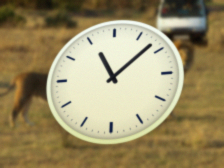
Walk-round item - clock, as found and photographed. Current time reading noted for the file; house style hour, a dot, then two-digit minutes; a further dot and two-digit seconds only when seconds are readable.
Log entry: 11.08
